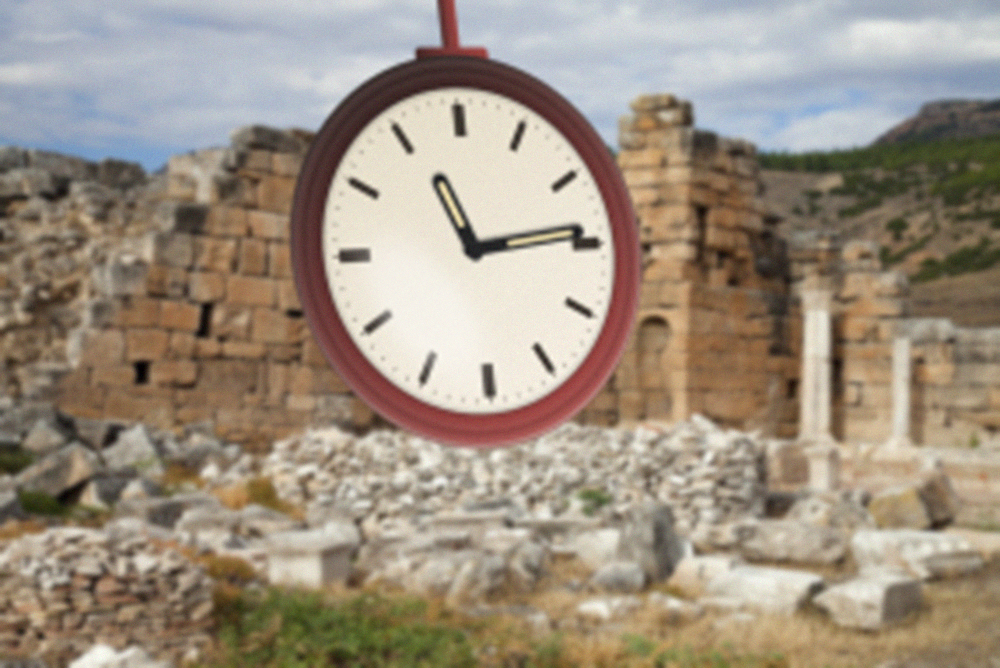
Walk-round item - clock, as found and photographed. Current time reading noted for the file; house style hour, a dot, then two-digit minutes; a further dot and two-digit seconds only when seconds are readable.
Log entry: 11.14
